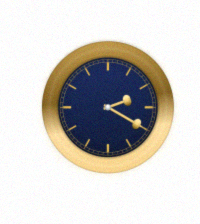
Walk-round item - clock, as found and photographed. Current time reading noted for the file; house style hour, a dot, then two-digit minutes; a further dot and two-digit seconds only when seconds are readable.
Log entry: 2.20
